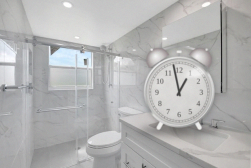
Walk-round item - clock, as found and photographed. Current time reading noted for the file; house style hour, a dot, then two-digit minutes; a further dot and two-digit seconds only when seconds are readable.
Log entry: 12.58
